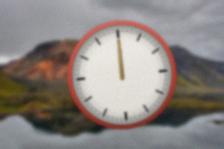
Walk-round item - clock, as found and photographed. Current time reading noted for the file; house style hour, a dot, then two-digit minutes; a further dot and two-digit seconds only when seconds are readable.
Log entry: 12.00
